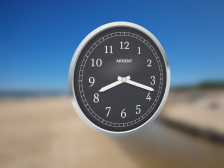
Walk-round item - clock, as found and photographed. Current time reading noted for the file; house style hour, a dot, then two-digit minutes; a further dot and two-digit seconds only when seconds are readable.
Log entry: 8.18
